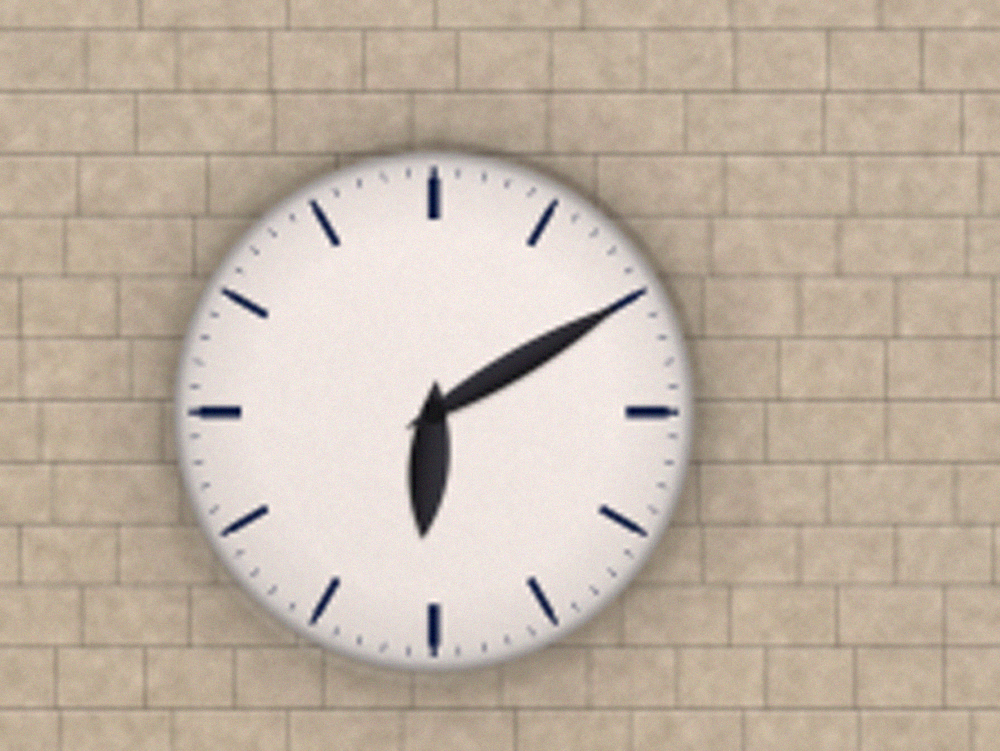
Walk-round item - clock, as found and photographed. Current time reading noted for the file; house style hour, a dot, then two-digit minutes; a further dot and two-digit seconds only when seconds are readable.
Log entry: 6.10
